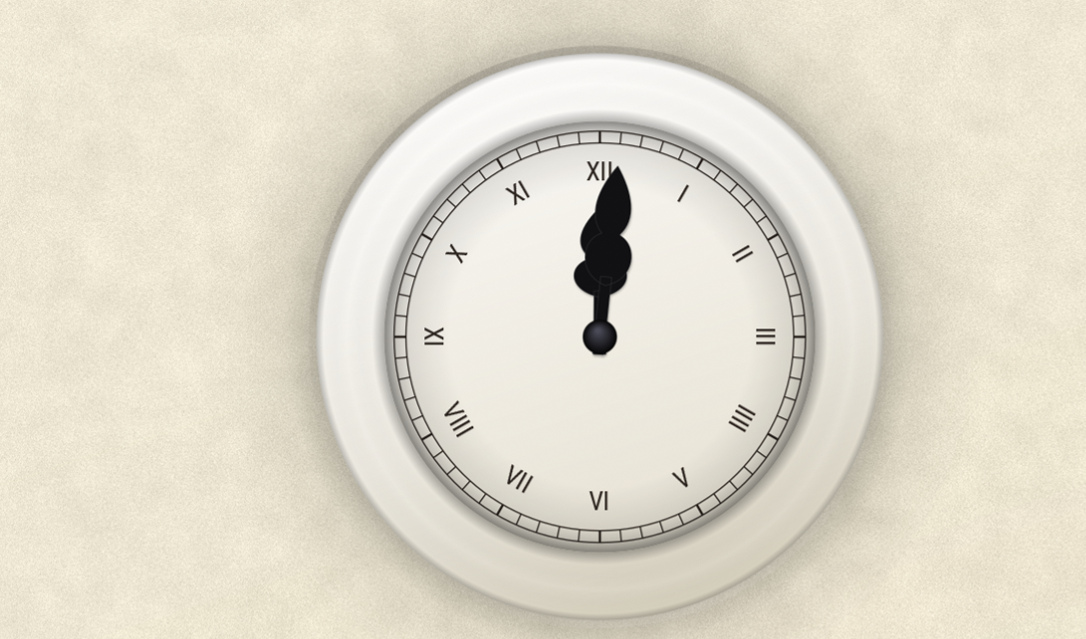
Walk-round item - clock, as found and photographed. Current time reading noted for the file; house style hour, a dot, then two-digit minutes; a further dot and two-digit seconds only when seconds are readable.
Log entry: 12.01
